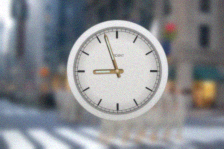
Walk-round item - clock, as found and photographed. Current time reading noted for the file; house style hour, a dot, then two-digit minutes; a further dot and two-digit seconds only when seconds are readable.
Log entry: 8.57
